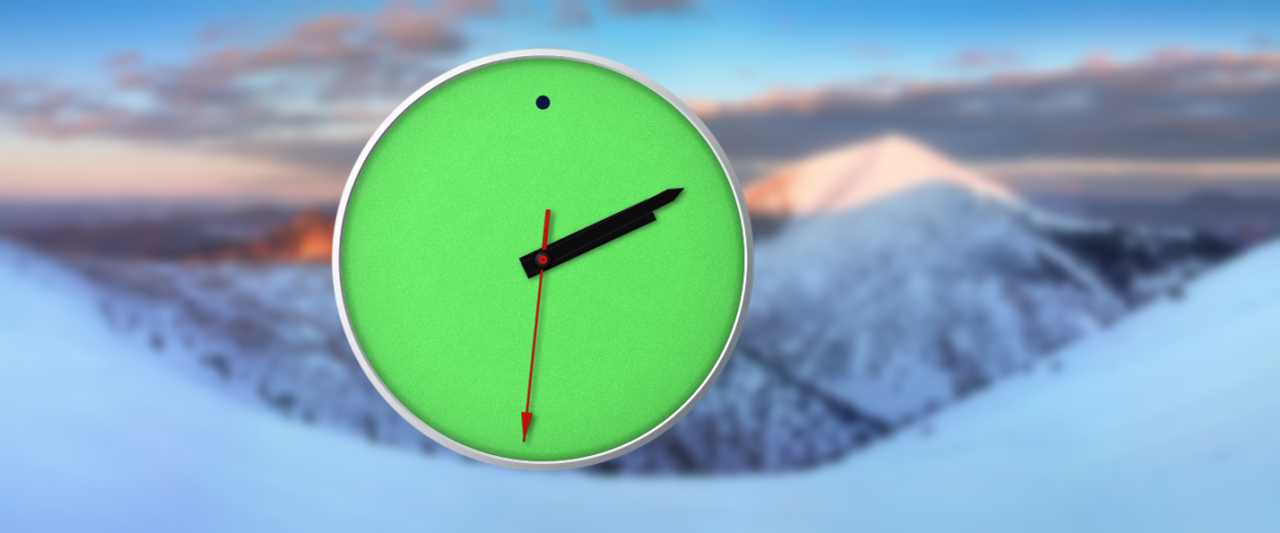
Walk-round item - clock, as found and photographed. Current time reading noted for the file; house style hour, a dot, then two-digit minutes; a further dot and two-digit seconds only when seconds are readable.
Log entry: 2.10.31
